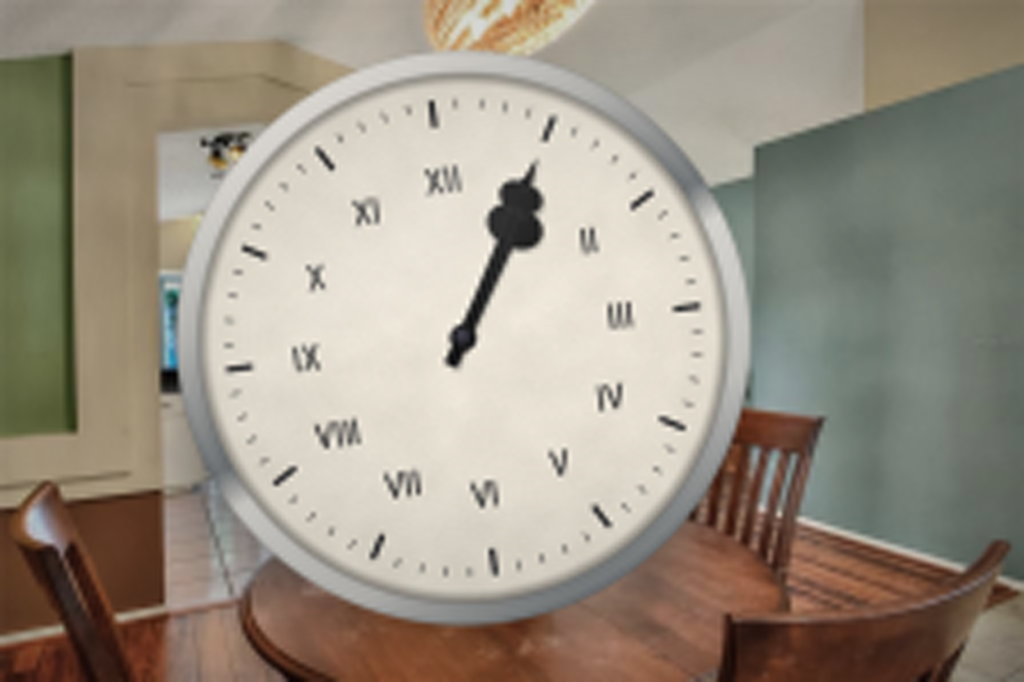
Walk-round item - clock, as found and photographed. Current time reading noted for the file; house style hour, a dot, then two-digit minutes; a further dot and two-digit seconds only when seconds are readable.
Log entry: 1.05
